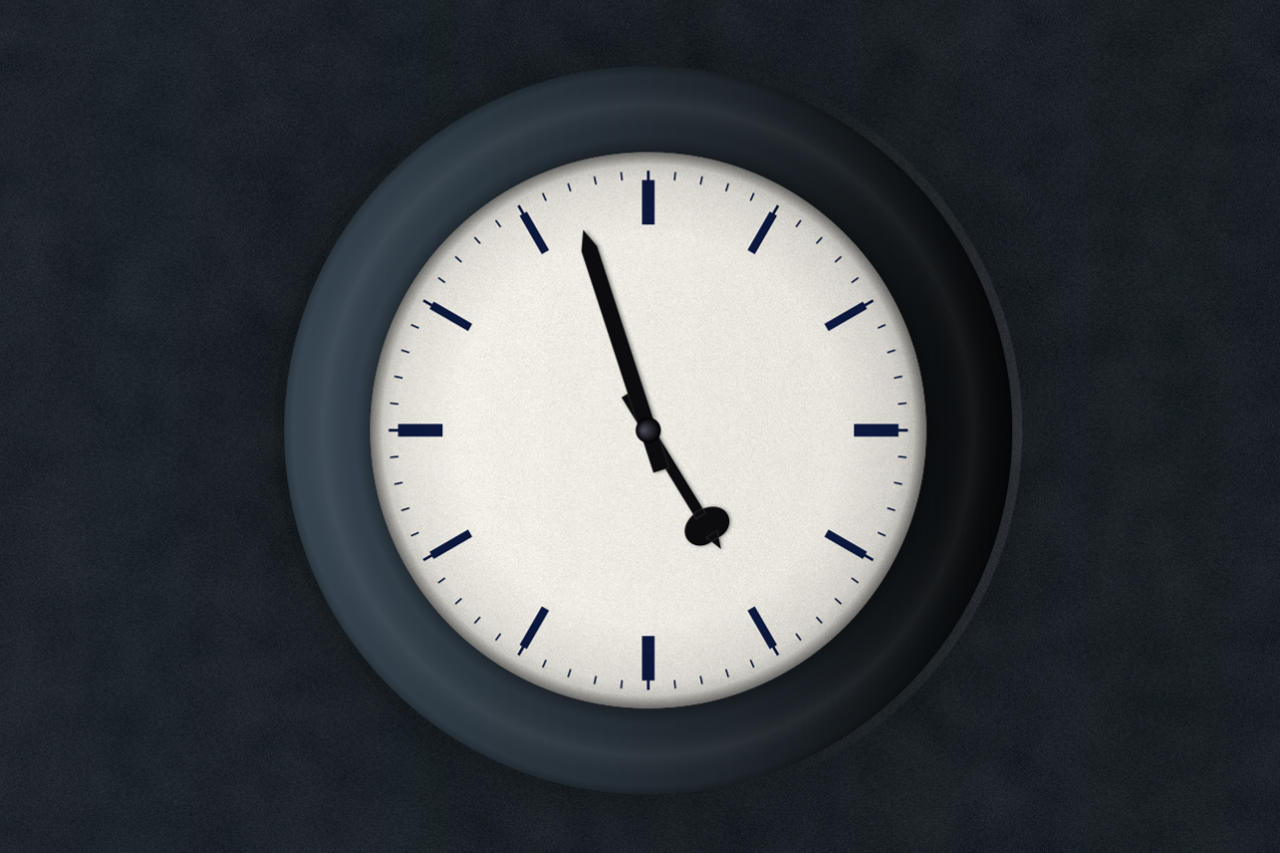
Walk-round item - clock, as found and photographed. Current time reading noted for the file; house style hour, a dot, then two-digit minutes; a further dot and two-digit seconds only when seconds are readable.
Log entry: 4.57
